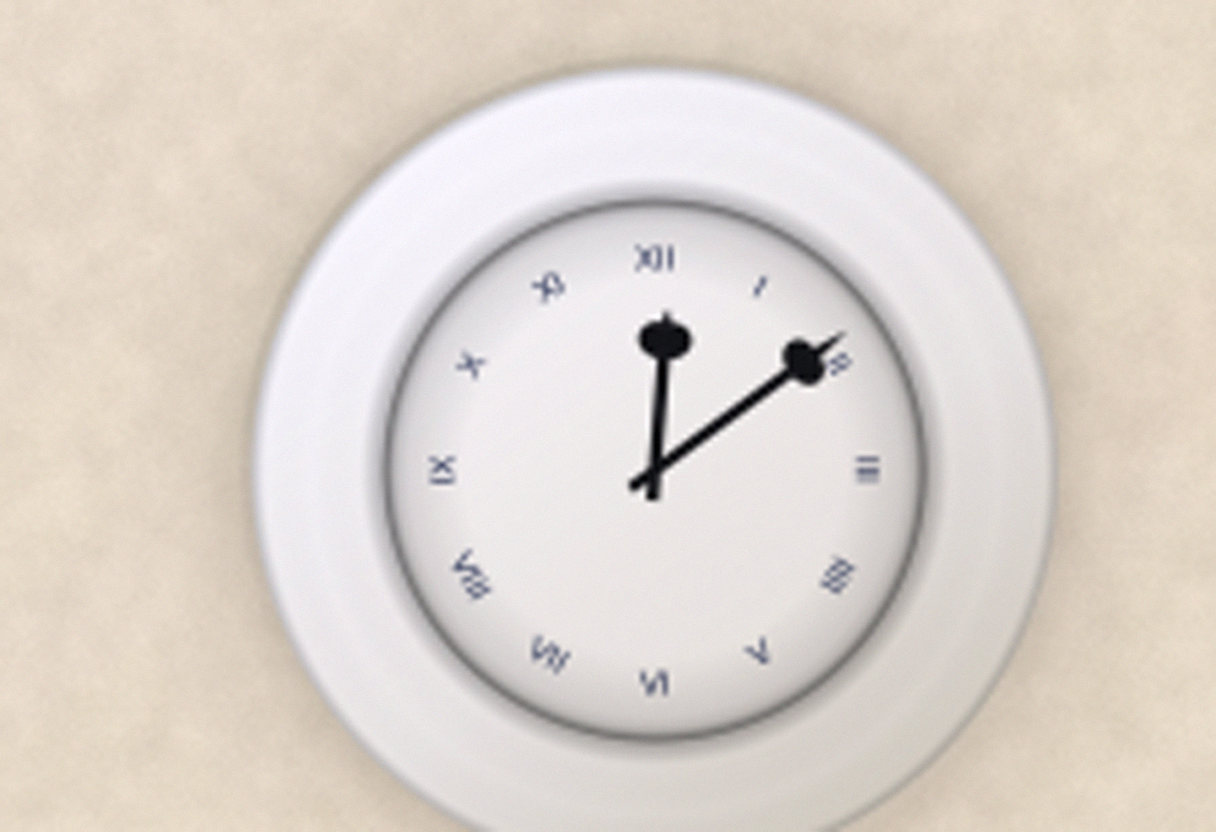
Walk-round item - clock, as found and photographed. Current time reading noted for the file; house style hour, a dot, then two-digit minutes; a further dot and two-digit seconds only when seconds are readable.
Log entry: 12.09
